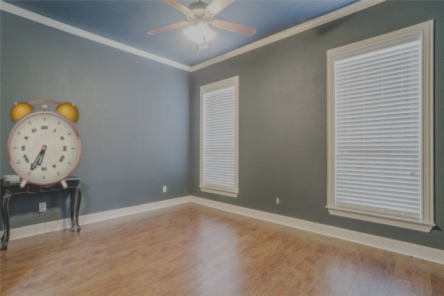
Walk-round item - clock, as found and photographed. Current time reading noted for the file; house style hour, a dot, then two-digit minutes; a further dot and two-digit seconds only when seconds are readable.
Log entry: 6.35
